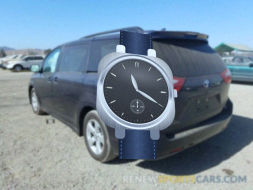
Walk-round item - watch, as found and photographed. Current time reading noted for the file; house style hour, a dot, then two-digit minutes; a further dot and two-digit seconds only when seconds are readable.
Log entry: 11.20
